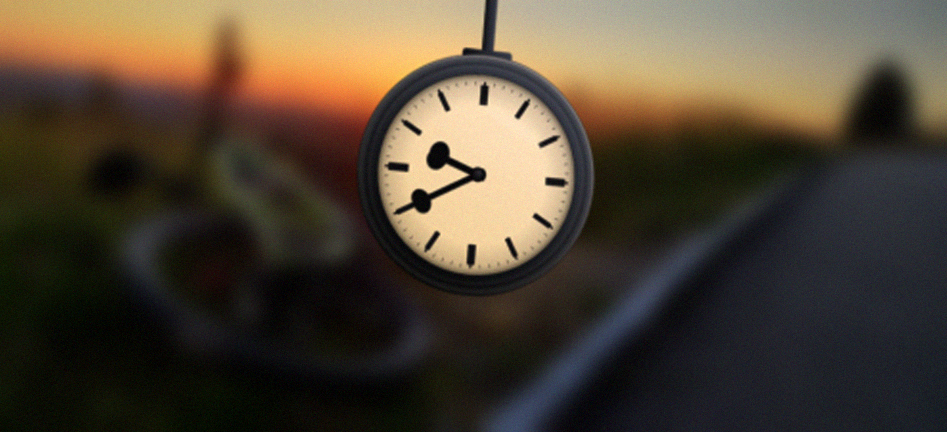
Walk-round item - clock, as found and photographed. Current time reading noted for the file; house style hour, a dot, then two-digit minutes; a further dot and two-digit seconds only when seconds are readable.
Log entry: 9.40
